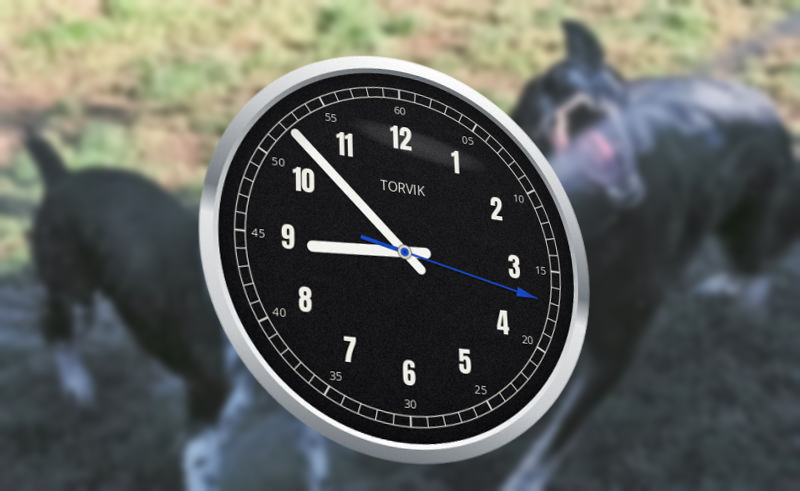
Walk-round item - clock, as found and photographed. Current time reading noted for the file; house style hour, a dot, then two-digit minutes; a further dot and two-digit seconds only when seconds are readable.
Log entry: 8.52.17
